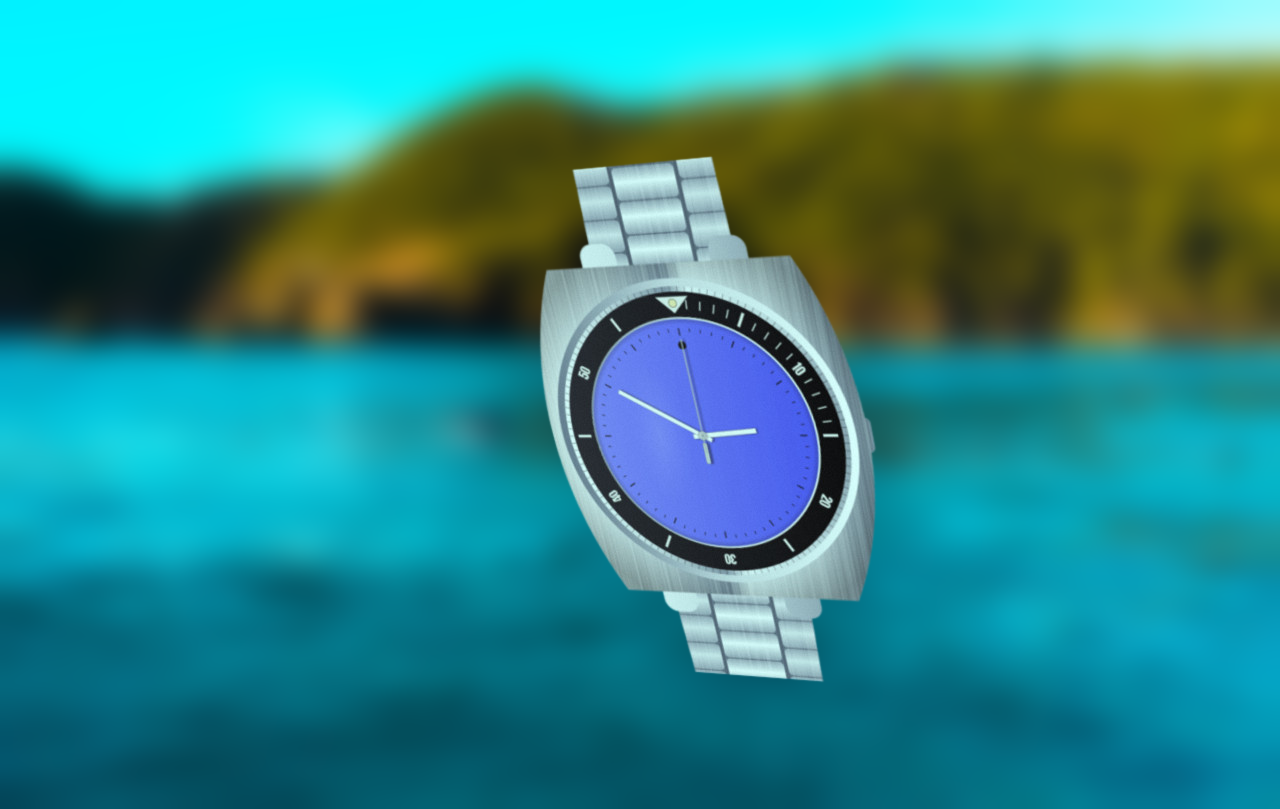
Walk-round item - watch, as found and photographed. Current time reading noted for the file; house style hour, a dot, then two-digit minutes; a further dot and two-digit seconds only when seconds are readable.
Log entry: 2.50.00
